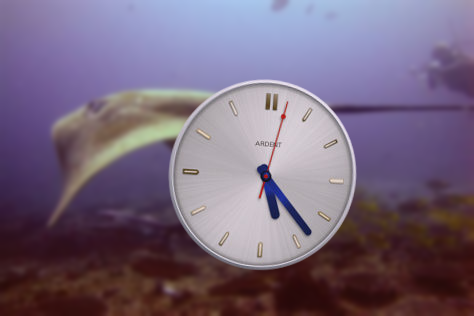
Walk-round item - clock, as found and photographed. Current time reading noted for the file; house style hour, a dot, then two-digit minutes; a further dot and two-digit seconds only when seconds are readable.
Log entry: 5.23.02
